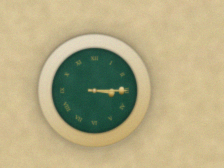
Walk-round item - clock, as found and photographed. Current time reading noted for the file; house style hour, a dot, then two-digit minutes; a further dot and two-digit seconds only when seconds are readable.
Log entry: 3.15
